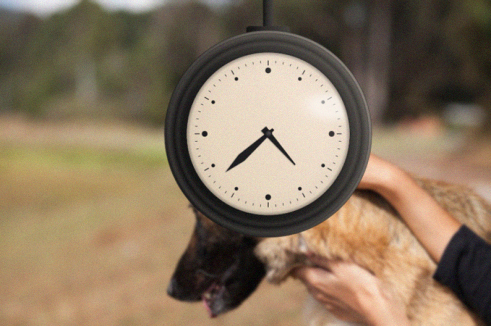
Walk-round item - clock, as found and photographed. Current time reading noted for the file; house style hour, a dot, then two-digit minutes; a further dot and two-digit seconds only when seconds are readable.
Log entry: 4.38
